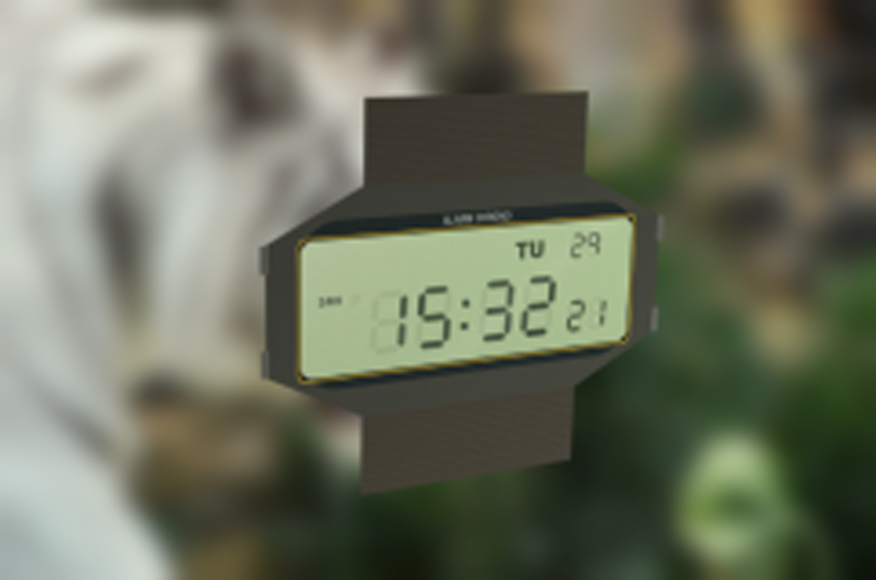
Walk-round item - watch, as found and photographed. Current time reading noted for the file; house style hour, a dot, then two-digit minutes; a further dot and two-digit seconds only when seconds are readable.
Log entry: 15.32.21
